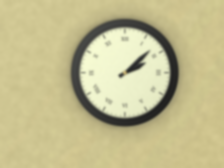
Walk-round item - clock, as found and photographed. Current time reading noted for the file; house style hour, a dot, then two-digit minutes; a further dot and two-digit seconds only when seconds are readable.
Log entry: 2.08
